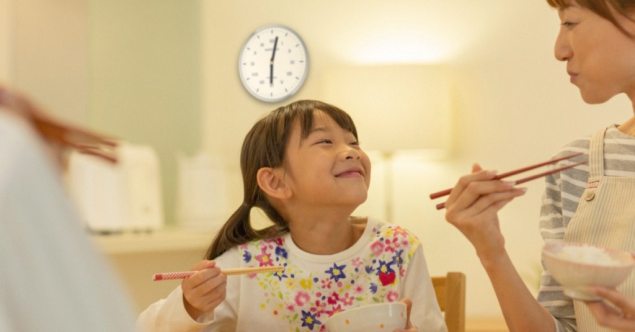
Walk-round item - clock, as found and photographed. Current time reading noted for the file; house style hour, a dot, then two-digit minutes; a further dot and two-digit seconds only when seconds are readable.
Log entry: 6.02
